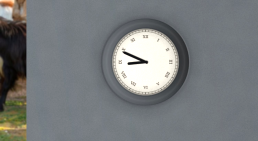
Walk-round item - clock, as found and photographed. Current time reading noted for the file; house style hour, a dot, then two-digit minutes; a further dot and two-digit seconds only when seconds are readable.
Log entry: 8.49
